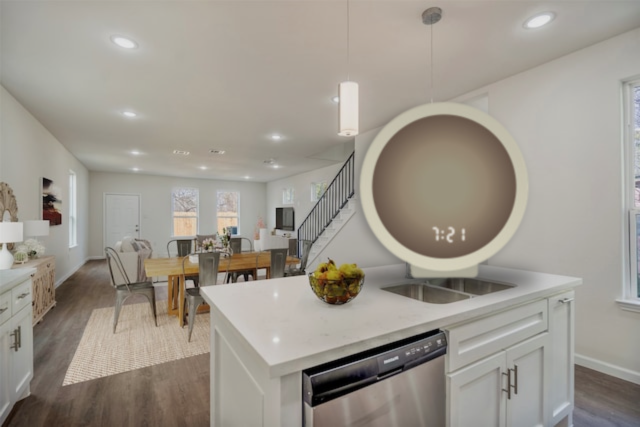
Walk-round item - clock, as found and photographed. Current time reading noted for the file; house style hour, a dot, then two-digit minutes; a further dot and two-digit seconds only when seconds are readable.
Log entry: 7.21
